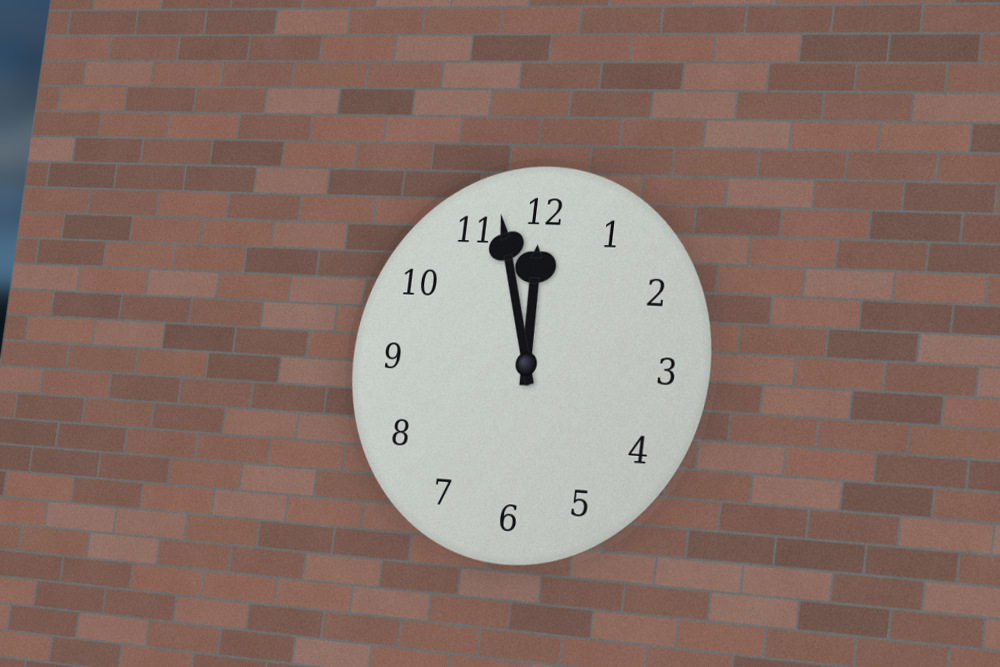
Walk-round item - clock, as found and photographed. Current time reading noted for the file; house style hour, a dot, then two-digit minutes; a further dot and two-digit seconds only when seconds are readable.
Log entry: 11.57
